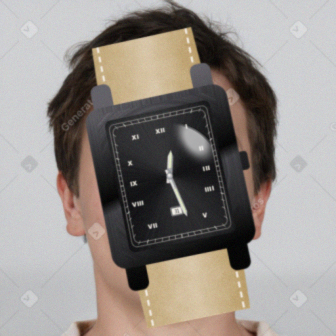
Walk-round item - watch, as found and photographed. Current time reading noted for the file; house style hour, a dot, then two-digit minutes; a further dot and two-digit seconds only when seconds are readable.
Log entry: 12.28
